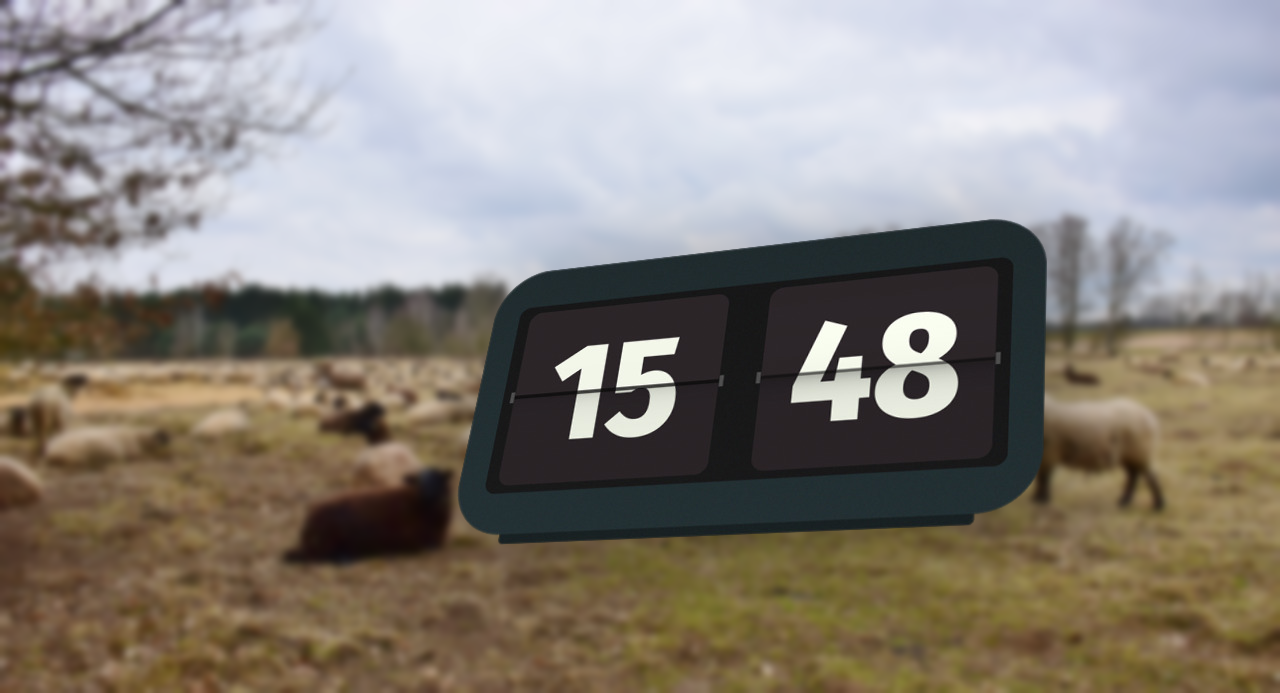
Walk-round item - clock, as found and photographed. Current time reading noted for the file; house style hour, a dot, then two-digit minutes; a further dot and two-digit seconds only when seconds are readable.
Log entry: 15.48
